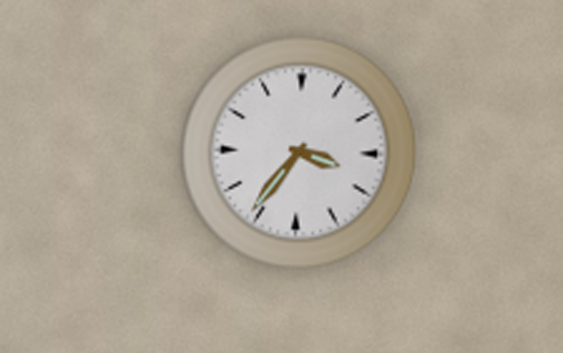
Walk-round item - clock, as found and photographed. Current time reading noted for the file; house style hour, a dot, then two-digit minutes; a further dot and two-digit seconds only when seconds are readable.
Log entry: 3.36
